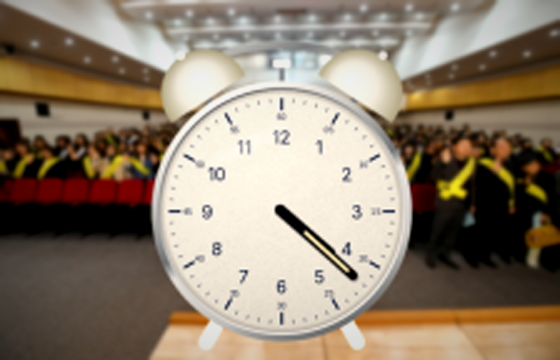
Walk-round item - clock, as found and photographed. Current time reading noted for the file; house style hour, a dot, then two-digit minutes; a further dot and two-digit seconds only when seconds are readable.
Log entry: 4.22
